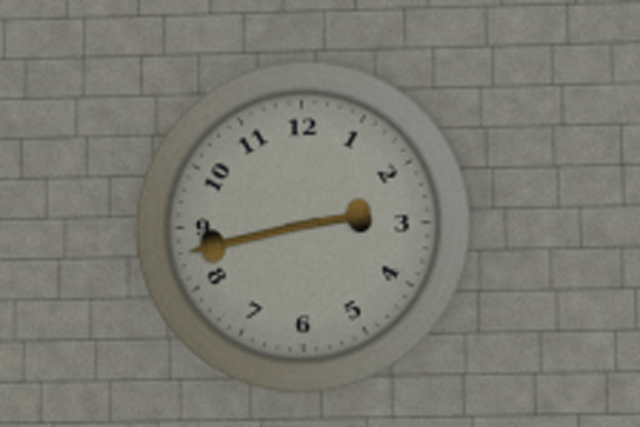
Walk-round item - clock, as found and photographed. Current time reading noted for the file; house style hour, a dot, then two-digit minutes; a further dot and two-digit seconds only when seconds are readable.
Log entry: 2.43
